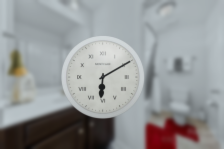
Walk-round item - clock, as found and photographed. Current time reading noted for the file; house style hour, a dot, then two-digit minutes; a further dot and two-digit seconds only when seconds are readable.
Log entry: 6.10
